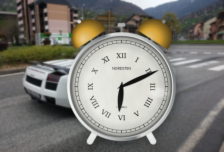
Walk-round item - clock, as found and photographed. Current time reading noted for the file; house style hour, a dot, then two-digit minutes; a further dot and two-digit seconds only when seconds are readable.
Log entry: 6.11
